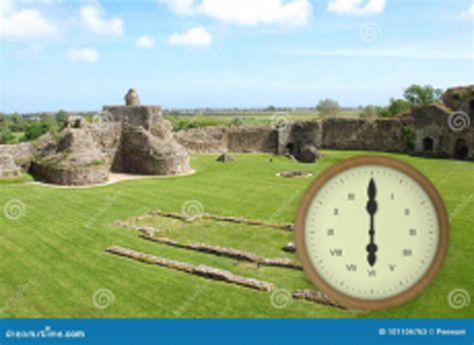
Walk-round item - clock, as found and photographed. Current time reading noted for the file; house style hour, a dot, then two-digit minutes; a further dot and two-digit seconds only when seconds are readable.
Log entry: 6.00
